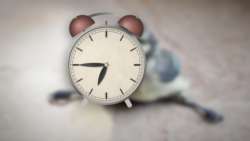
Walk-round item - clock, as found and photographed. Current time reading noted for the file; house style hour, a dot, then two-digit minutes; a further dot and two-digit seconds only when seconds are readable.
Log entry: 6.45
